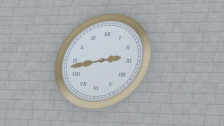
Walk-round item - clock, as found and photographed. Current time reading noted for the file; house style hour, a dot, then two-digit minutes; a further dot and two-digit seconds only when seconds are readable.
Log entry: 2.43
